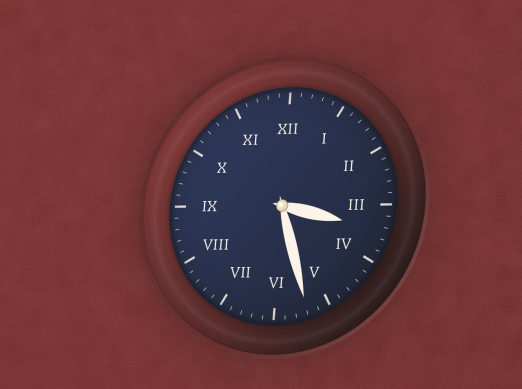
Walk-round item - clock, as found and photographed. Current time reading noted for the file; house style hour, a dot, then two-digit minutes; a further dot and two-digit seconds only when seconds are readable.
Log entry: 3.27
